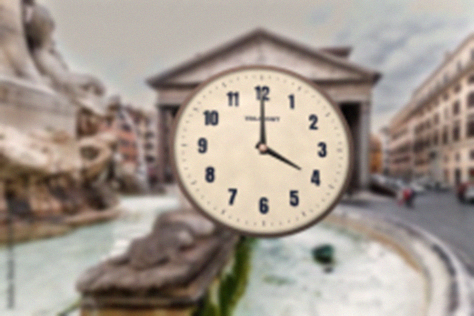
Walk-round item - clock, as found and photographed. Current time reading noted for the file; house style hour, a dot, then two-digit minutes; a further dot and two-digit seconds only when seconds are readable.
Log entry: 4.00
